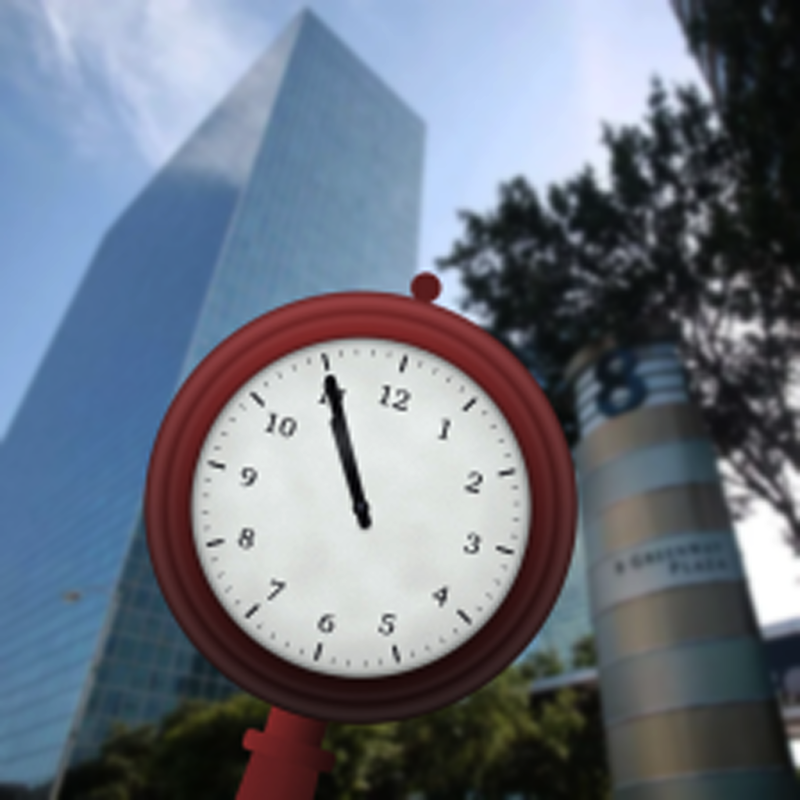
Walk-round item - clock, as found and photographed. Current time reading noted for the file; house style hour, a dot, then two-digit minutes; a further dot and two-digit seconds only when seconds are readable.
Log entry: 10.55
